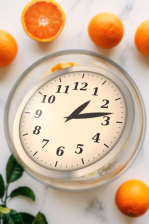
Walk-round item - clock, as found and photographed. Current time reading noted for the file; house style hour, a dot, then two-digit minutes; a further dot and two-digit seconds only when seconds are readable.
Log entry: 1.13
